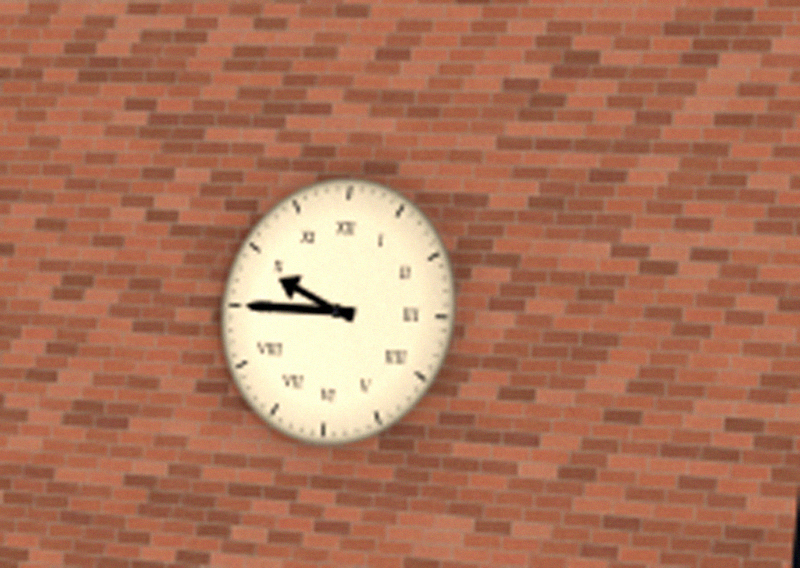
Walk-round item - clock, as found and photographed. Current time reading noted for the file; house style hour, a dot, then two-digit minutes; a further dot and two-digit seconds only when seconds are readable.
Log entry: 9.45
